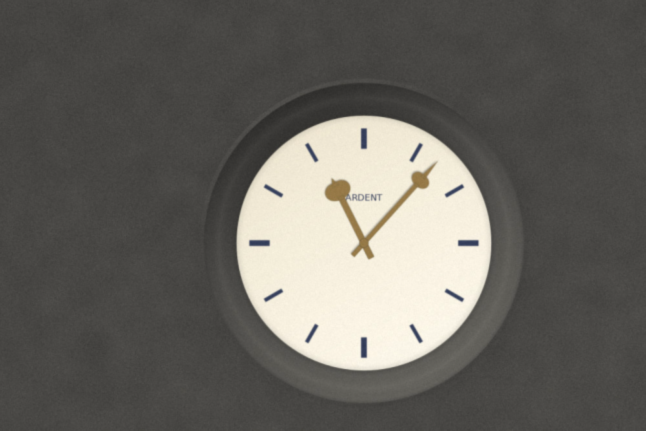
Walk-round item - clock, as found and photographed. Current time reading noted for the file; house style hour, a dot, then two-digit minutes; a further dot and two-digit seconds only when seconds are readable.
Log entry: 11.07
